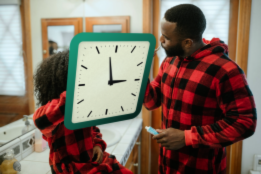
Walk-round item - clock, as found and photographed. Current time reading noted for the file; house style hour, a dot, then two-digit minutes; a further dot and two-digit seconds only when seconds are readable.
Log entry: 2.58
